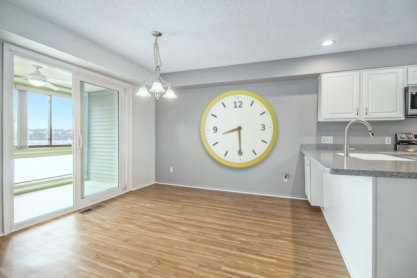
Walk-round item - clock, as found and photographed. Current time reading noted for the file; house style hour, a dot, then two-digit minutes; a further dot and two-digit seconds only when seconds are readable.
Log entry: 8.30
